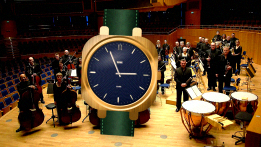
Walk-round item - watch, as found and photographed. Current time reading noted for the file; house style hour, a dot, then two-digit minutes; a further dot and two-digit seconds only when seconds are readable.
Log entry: 2.56
